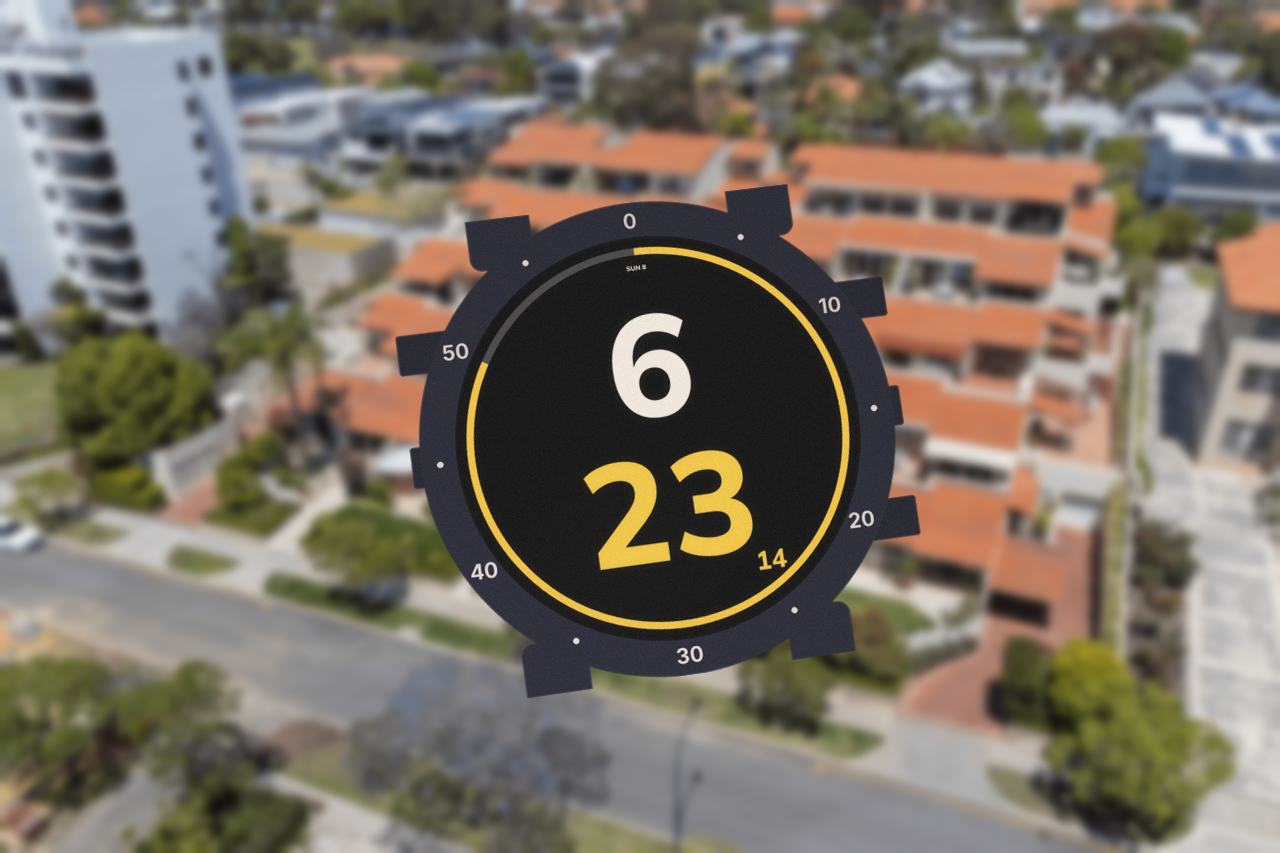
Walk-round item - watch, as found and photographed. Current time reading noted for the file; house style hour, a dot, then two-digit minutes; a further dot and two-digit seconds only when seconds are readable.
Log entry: 6.23.14
